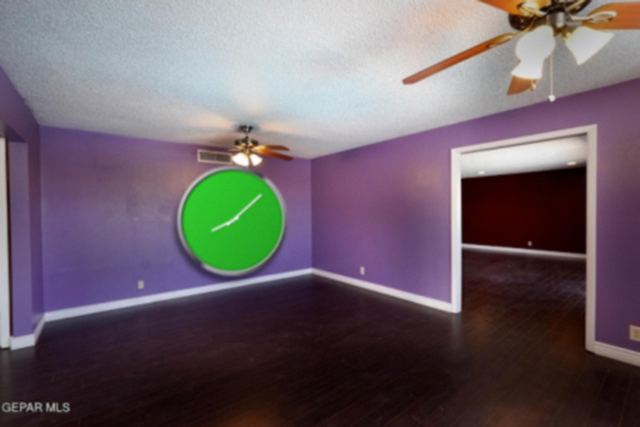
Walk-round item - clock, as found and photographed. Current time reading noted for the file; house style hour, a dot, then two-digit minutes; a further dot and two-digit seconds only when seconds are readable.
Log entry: 8.08
